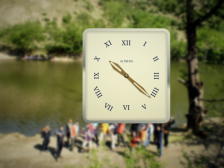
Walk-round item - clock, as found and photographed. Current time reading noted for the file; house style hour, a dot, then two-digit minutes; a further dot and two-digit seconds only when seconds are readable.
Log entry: 10.22
